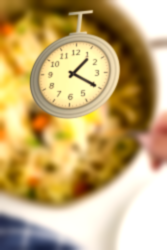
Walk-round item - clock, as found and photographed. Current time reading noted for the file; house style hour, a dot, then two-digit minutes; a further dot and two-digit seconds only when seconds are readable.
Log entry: 1.20
